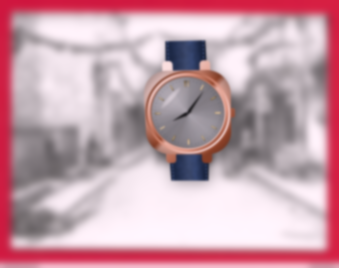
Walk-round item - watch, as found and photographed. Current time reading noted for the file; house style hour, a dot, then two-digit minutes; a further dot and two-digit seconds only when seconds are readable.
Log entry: 8.06
